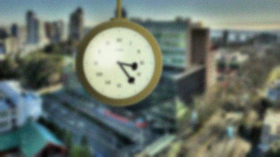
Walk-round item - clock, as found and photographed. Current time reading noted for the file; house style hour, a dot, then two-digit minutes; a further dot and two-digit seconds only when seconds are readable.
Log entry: 3.24
